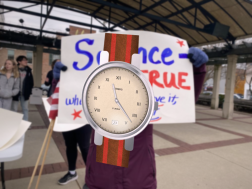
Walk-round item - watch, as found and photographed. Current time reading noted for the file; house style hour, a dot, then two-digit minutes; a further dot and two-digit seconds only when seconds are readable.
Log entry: 11.23
